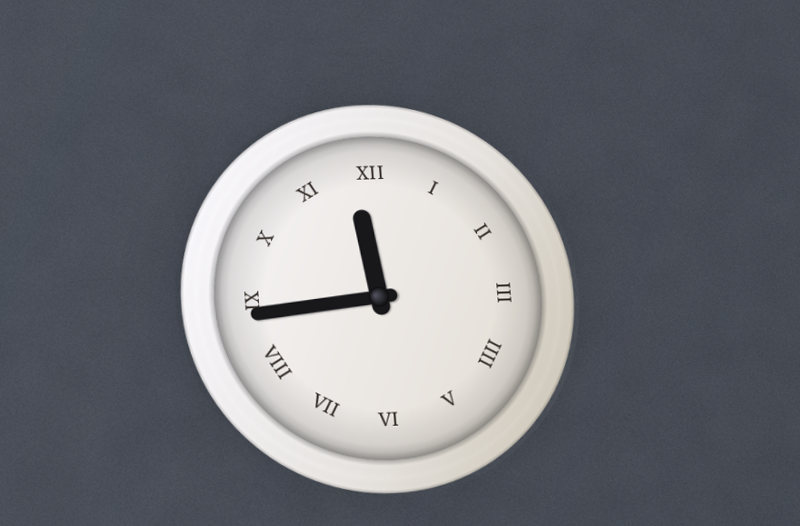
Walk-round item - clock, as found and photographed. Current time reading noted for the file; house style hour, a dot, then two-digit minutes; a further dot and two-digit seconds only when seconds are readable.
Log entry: 11.44
